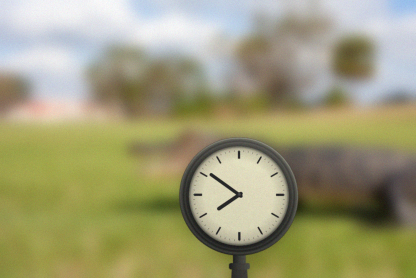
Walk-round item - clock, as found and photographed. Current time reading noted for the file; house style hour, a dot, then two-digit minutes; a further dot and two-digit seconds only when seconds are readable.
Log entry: 7.51
